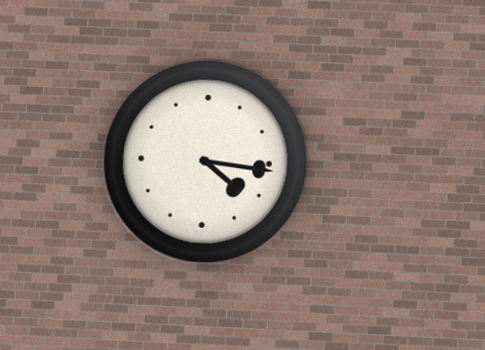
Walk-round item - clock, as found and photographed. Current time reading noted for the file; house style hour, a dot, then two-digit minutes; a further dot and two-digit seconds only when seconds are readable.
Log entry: 4.16
